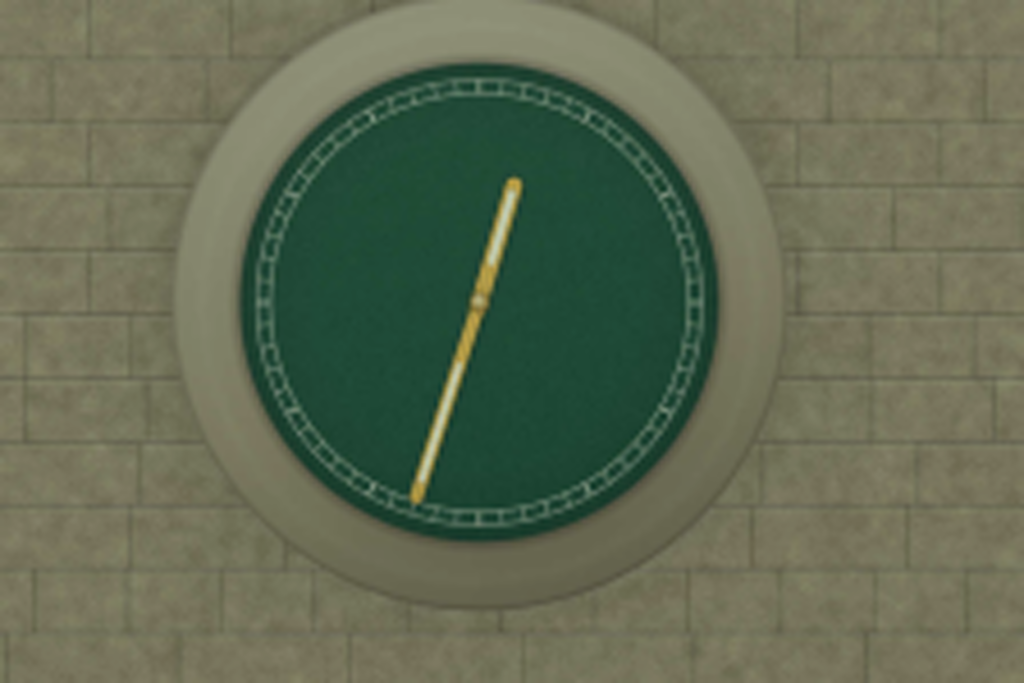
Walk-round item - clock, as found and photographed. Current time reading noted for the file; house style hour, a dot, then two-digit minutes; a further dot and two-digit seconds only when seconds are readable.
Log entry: 12.33
